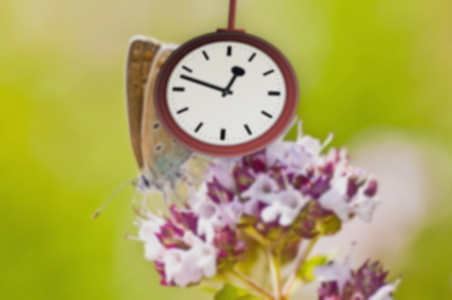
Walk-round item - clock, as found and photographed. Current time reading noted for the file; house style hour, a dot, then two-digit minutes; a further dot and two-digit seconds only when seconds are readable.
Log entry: 12.48
